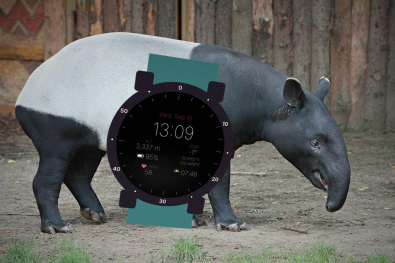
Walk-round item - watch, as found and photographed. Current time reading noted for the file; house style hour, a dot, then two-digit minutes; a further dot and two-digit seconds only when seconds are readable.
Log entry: 13.09
